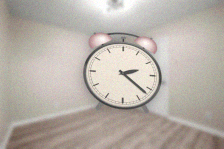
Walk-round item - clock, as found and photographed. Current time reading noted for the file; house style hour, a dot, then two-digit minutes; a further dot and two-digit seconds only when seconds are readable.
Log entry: 2.22
